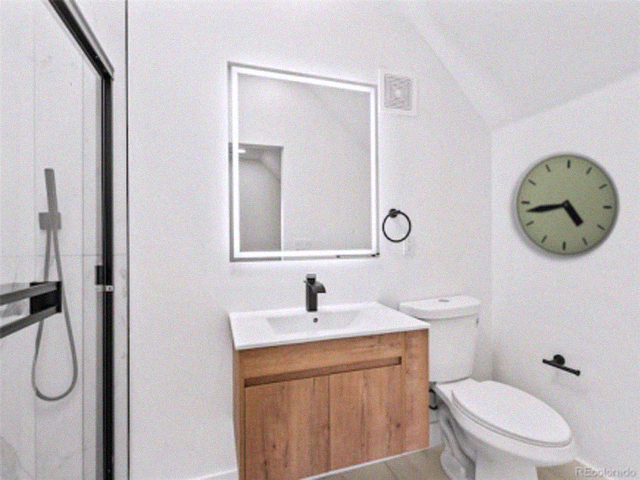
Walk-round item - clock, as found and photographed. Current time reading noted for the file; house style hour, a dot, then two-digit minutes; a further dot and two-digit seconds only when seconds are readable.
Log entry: 4.43
